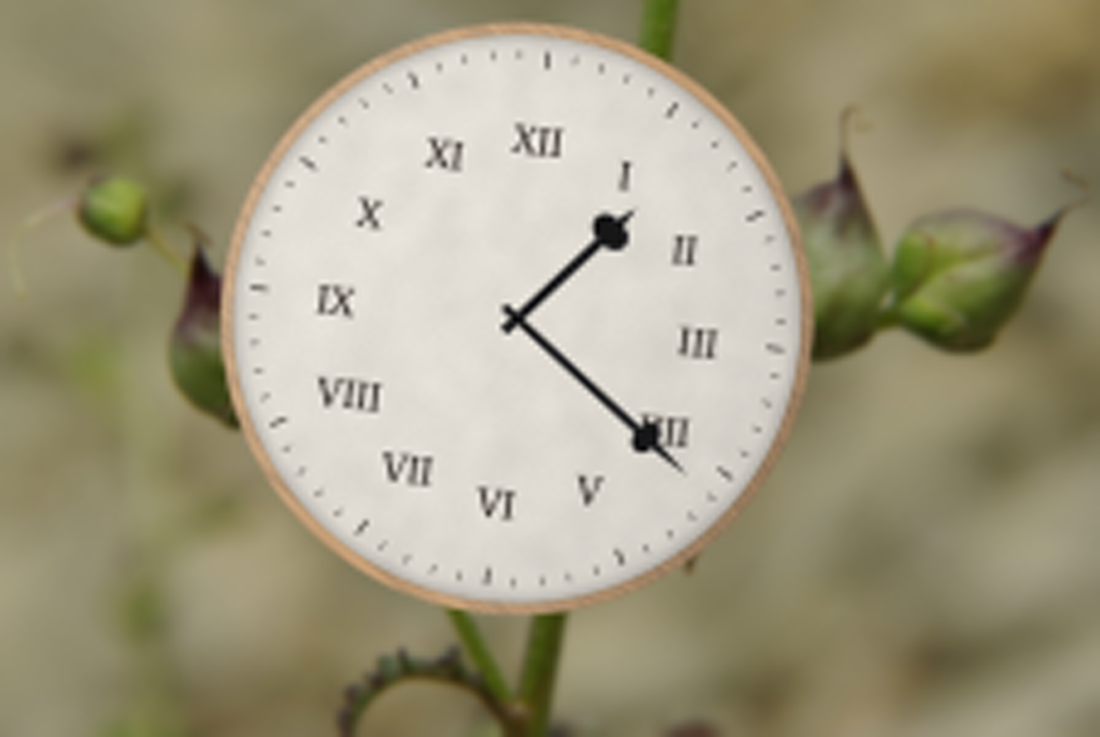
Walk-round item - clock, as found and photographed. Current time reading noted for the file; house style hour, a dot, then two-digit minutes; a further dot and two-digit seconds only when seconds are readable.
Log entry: 1.21
